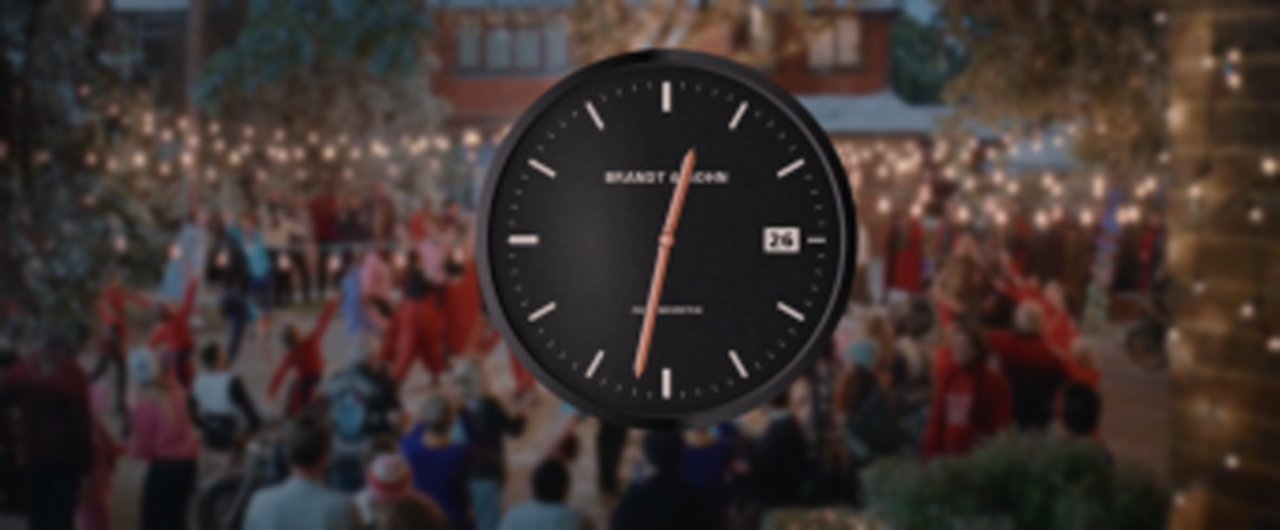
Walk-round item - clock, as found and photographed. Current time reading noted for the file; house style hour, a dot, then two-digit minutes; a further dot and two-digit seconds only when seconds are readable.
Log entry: 12.32
